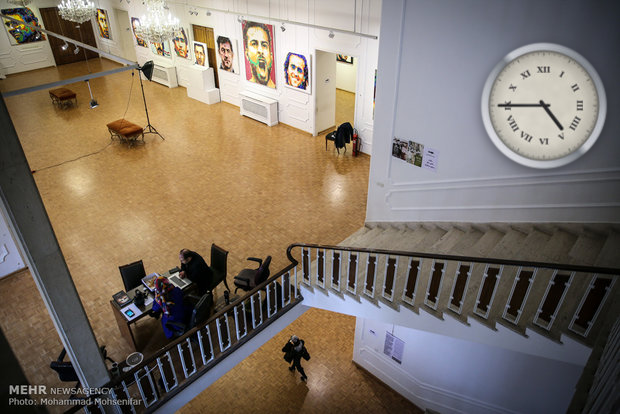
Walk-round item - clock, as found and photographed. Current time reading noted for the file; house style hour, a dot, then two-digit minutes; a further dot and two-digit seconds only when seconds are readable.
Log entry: 4.45
